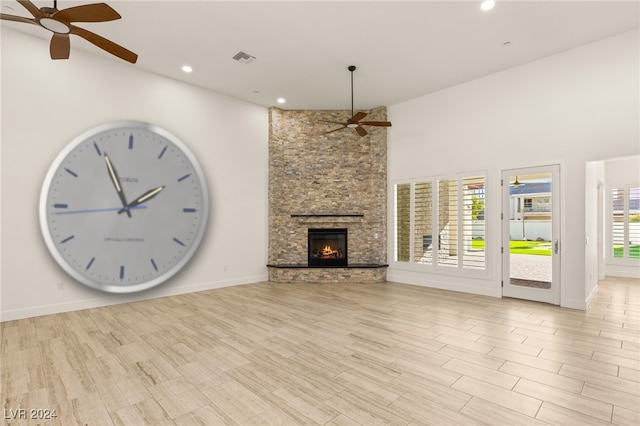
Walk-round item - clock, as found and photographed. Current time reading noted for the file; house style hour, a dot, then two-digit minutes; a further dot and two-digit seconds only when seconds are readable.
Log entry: 1.55.44
